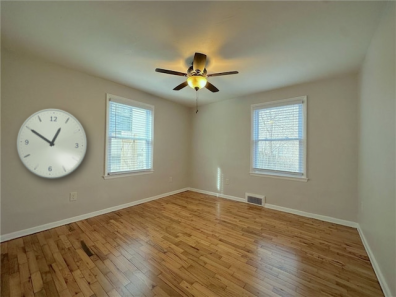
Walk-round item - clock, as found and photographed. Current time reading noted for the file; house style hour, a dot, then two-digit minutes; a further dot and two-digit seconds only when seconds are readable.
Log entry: 12.50
